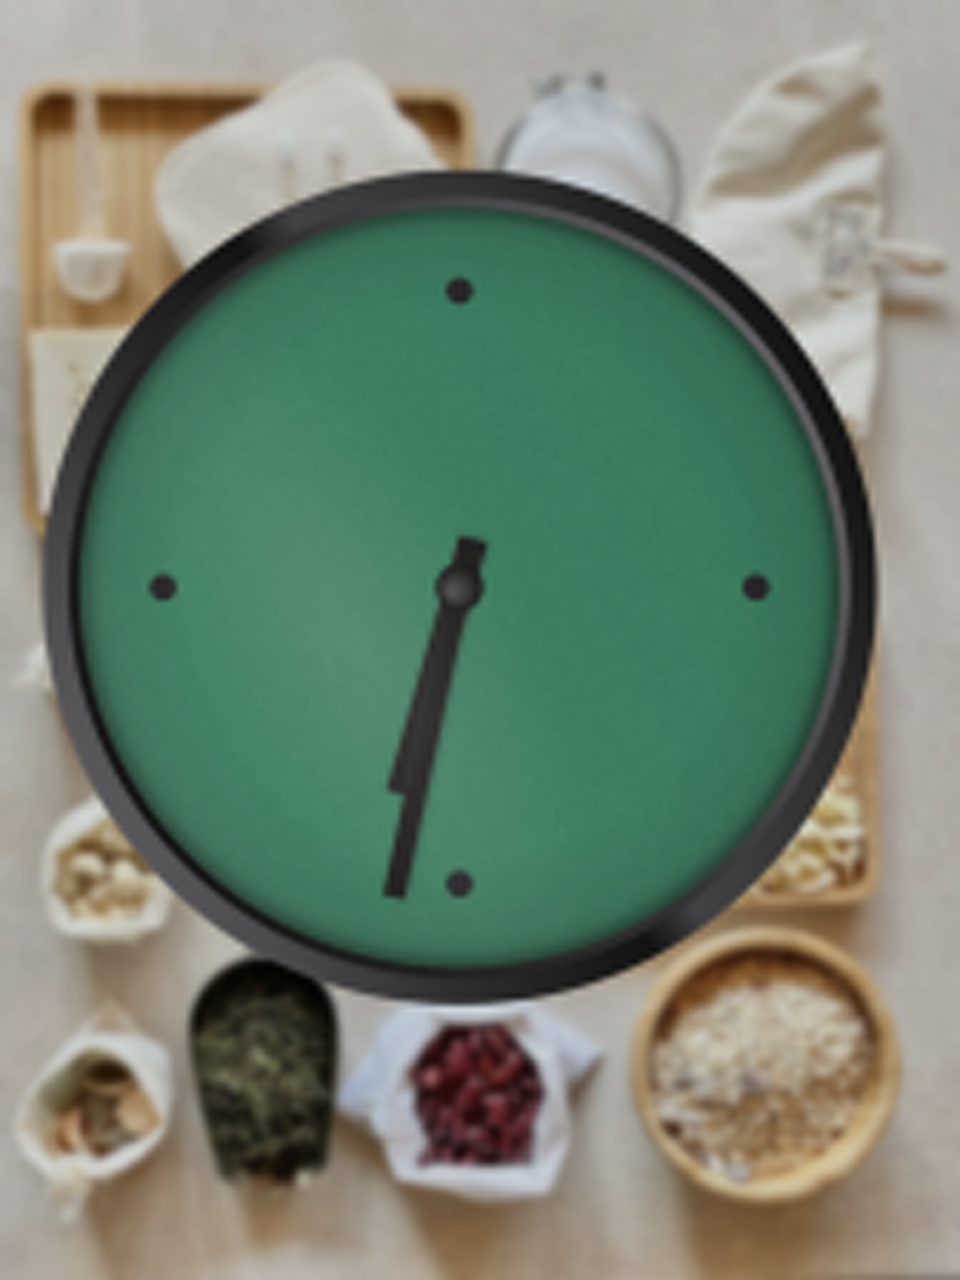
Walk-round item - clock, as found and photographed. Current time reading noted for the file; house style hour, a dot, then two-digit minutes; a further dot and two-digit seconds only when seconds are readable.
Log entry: 6.32
